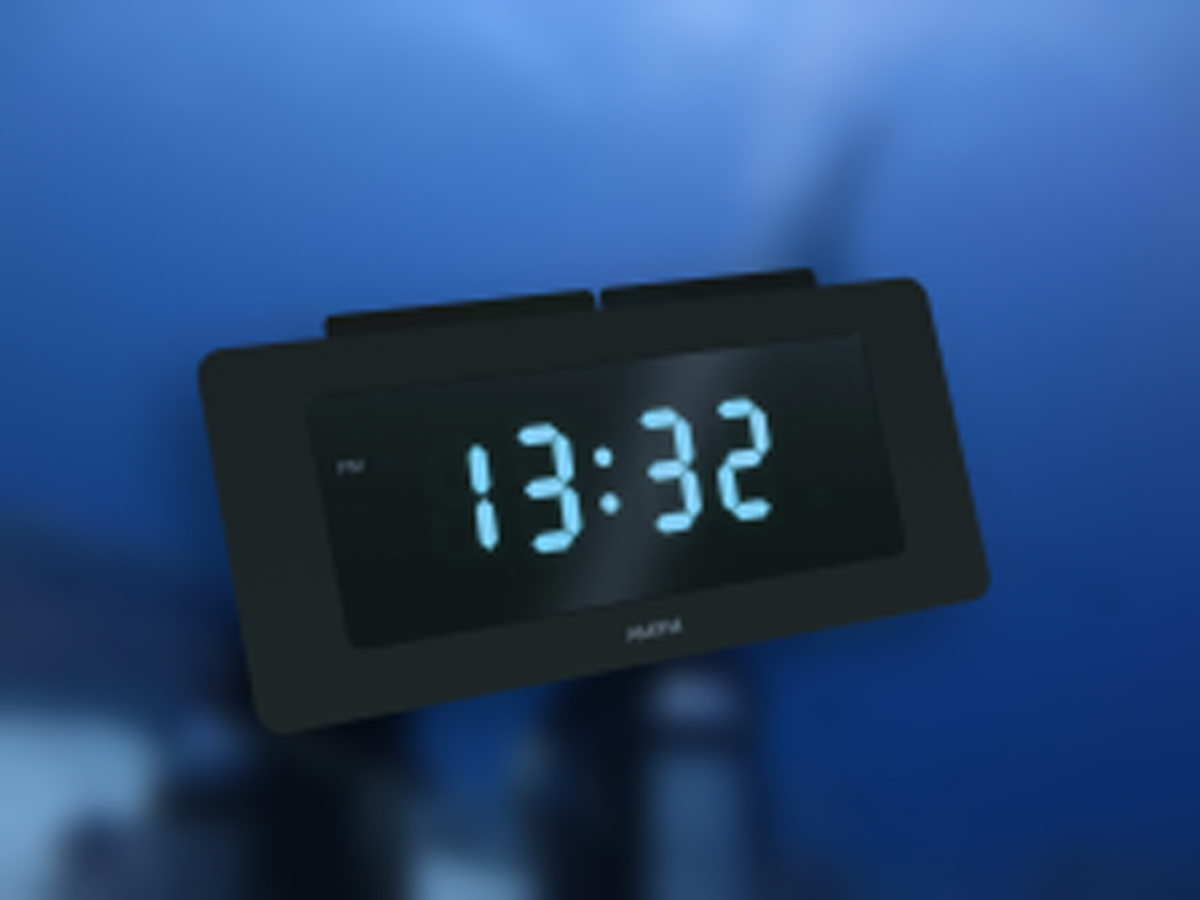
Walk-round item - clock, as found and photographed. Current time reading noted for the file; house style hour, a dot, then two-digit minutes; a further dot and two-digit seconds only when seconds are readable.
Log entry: 13.32
